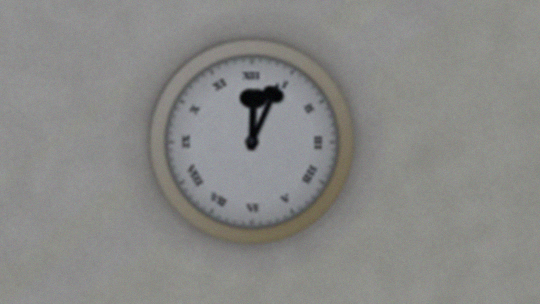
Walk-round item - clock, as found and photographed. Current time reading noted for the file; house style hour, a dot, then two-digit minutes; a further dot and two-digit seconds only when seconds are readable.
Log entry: 12.04
